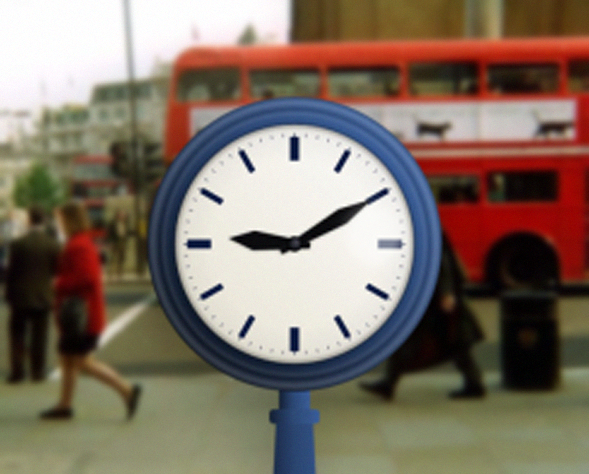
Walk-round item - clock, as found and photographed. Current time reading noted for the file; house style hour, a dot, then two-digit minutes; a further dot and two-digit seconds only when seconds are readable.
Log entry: 9.10
